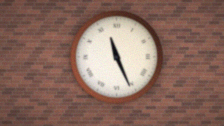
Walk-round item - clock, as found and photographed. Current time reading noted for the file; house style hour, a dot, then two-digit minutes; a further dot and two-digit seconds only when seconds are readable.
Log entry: 11.26
